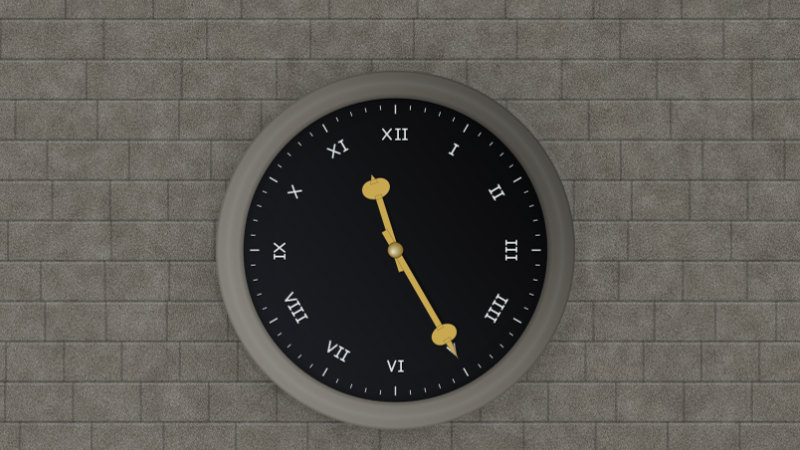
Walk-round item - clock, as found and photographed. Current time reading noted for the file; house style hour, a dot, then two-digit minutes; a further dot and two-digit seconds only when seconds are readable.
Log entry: 11.25
